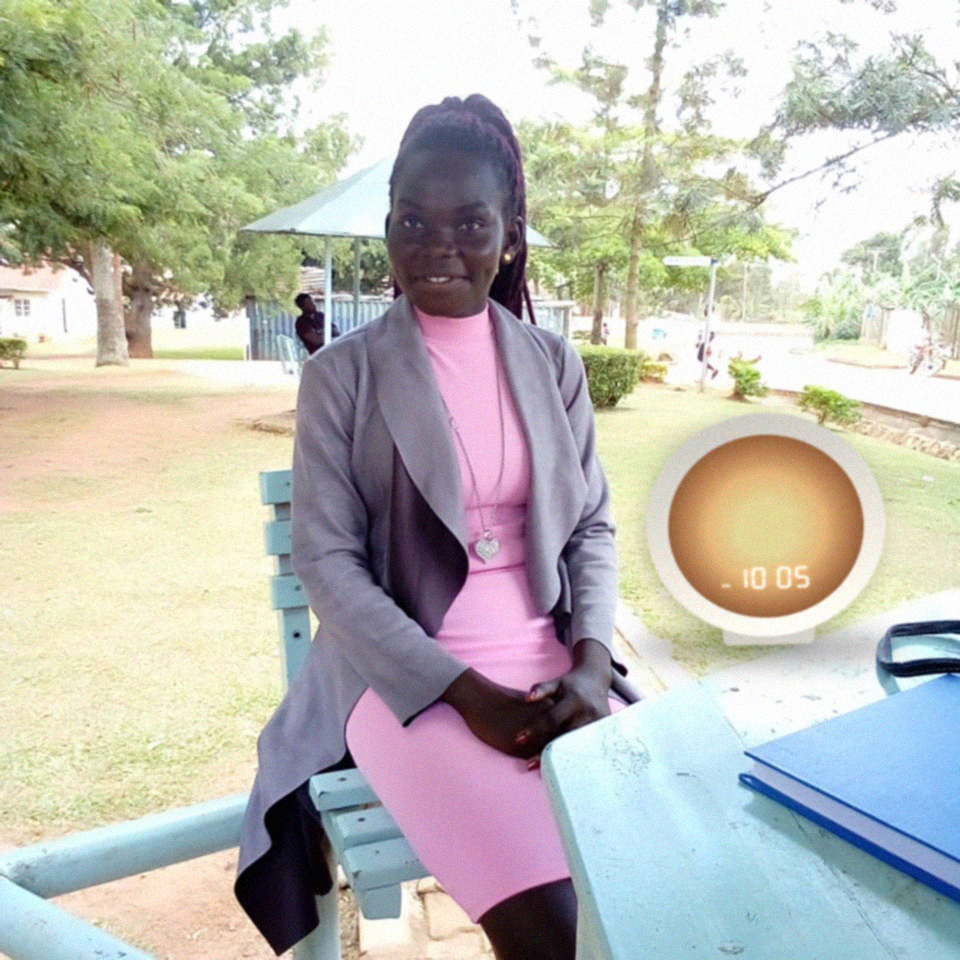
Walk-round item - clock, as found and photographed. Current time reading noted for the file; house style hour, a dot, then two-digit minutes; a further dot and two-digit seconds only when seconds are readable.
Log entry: 10.05
